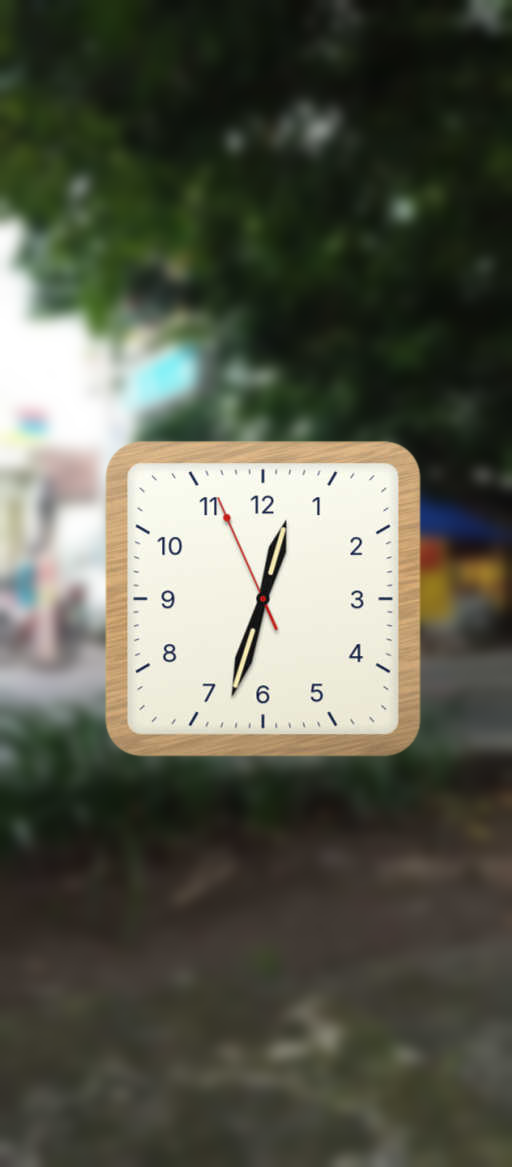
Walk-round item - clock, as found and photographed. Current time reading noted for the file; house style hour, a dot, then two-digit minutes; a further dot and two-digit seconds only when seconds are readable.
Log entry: 12.32.56
